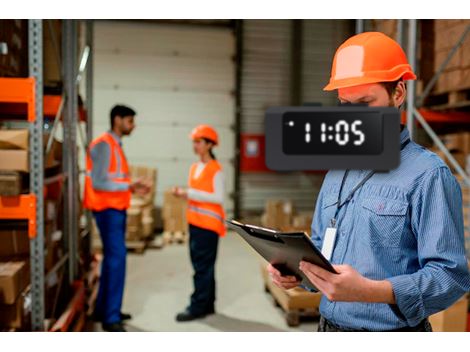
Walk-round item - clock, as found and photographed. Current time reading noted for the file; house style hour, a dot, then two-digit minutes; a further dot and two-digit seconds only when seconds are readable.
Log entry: 11.05
